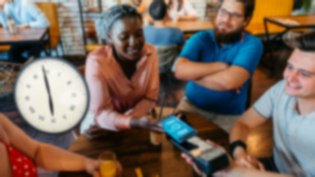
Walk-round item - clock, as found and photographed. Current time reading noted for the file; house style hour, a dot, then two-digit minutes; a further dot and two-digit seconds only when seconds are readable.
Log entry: 5.59
